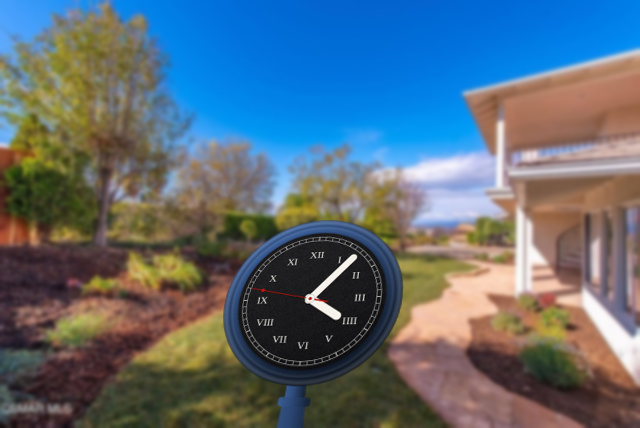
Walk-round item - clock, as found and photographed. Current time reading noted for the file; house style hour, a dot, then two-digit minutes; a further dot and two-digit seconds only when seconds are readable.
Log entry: 4.06.47
